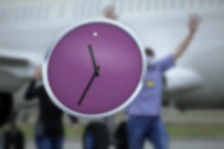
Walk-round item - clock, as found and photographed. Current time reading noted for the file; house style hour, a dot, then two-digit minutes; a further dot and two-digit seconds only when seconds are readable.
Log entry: 11.35
